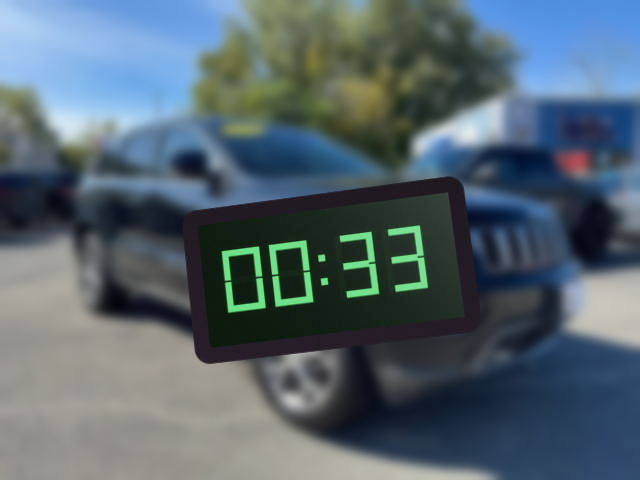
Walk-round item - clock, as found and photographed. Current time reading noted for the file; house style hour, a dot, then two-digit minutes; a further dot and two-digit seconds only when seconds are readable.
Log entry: 0.33
